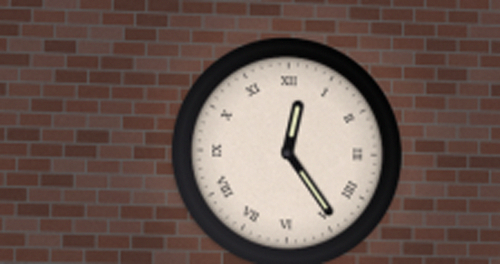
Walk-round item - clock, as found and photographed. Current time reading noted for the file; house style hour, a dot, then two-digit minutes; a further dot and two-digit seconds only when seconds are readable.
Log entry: 12.24
